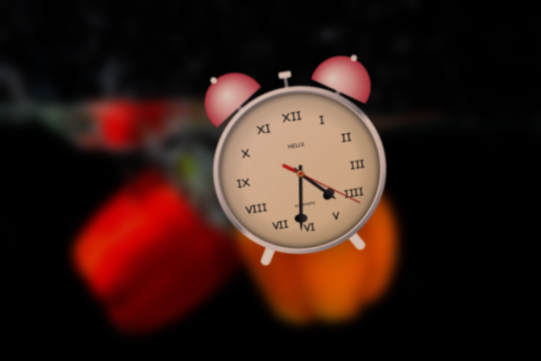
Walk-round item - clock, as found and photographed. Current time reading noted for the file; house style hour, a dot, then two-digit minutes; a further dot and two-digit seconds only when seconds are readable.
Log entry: 4.31.21
